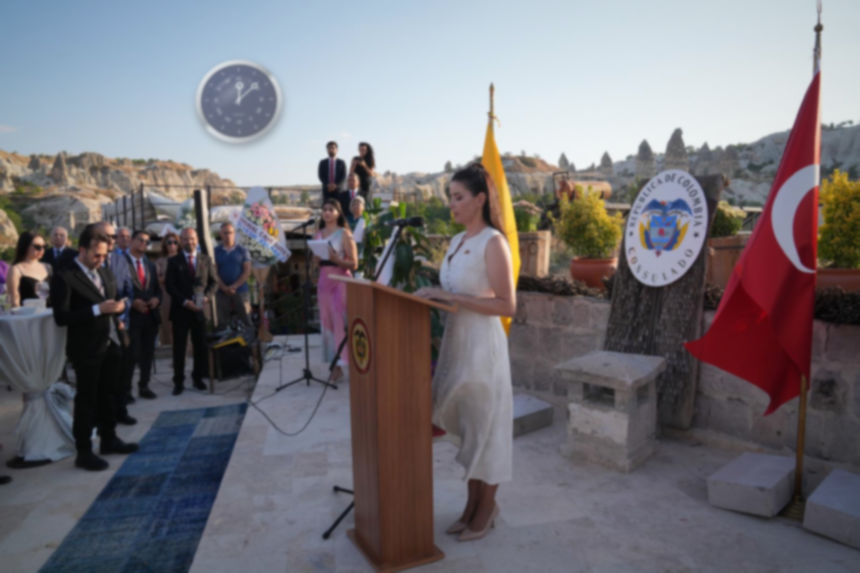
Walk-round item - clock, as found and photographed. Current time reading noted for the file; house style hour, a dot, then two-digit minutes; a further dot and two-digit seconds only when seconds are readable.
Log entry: 12.08
